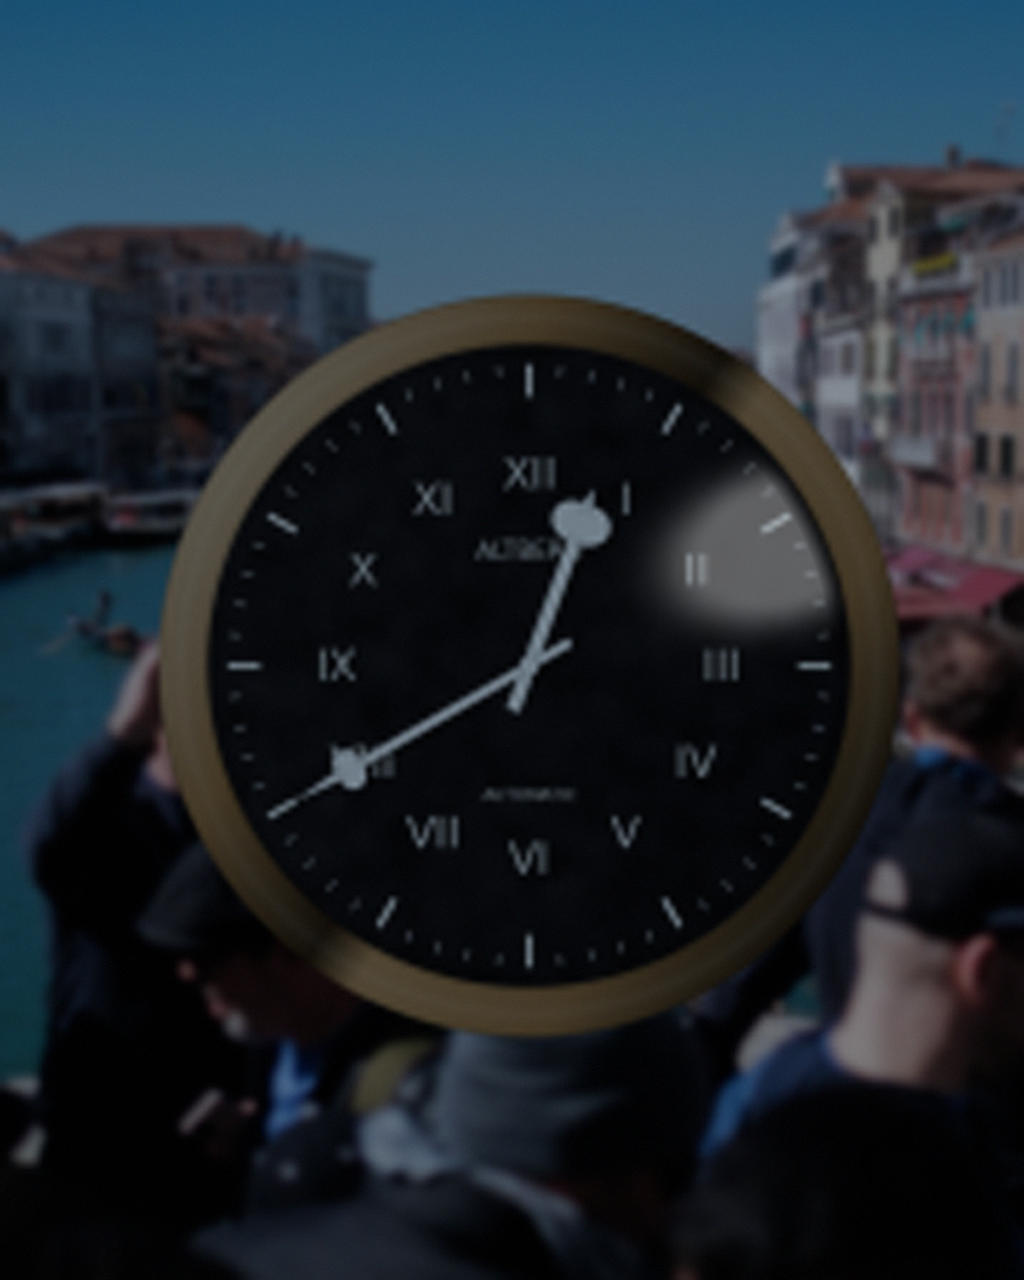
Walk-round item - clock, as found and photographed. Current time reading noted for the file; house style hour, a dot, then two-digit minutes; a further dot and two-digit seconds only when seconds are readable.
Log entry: 12.40
